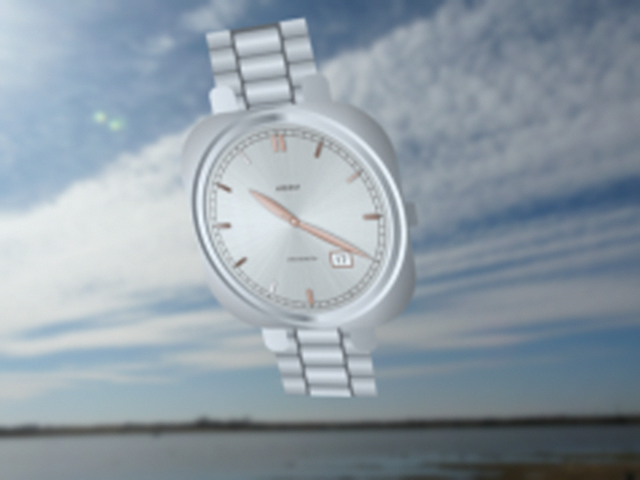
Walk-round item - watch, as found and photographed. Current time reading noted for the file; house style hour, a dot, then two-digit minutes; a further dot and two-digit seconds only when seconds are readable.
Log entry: 10.20
